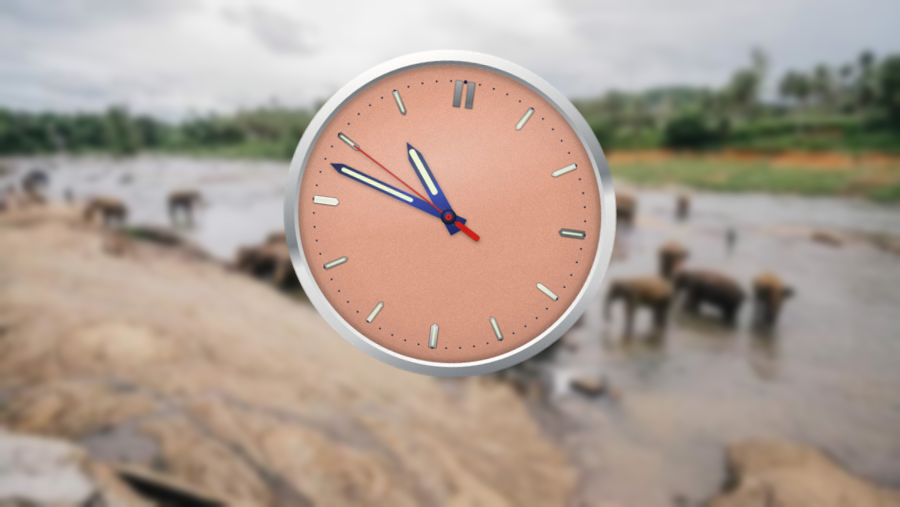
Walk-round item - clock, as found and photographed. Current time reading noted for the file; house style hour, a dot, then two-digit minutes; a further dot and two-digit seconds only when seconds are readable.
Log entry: 10.47.50
